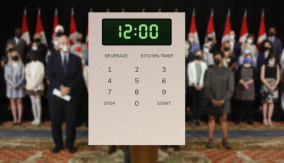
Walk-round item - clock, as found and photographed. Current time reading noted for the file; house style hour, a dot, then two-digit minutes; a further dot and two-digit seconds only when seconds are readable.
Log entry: 12.00
